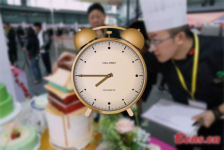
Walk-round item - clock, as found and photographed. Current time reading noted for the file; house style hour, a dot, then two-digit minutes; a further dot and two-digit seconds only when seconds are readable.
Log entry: 7.45
